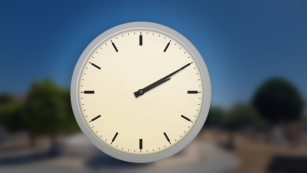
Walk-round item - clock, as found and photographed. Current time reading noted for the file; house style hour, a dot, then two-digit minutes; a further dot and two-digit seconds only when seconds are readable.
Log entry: 2.10
